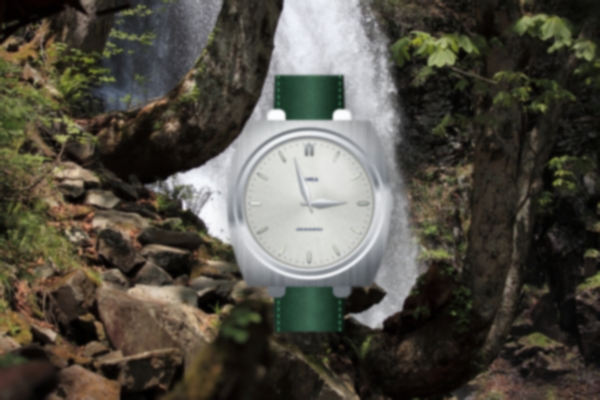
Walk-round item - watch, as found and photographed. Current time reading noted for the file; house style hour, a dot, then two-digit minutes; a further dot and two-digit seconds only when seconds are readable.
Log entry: 2.57
